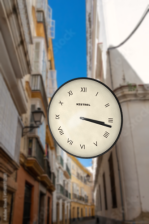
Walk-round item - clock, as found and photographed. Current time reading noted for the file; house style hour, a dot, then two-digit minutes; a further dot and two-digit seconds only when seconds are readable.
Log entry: 3.17
